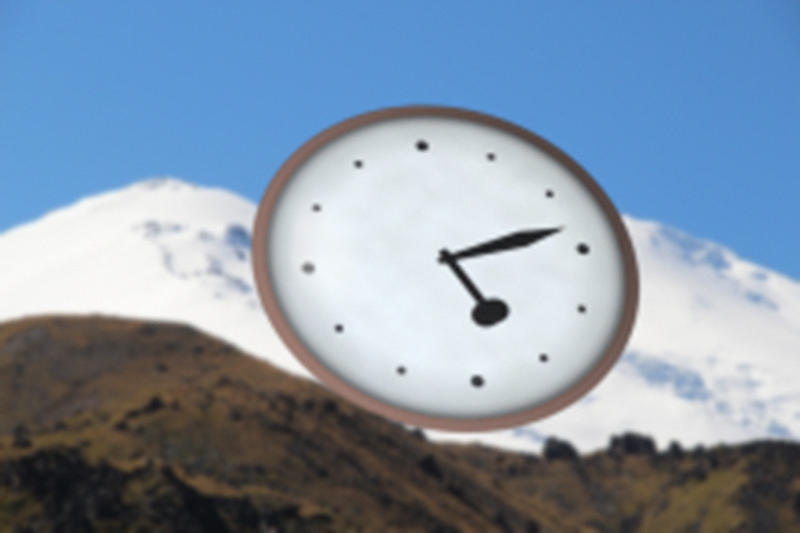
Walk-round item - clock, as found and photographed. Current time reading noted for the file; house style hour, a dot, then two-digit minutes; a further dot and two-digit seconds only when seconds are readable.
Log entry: 5.13
